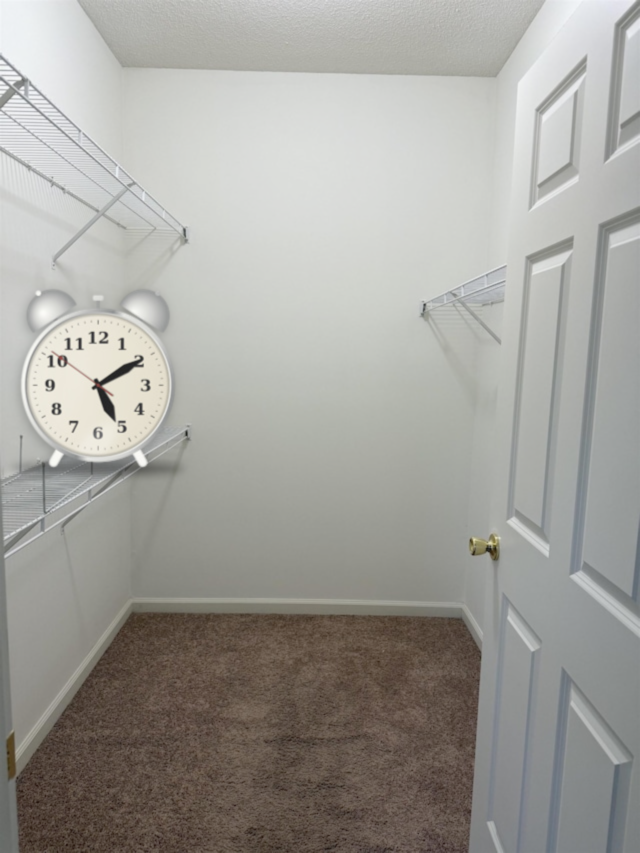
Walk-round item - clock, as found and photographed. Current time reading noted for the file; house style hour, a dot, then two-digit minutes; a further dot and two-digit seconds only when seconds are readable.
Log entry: 5.09.51
